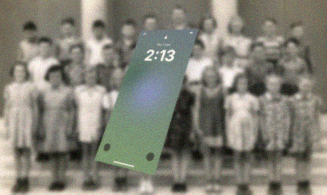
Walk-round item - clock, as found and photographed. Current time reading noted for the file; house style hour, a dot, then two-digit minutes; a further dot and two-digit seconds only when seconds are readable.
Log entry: 2.13
